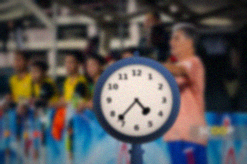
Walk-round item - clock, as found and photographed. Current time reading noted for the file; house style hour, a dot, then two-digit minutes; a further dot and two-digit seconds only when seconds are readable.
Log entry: 4.37
